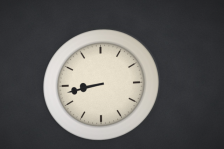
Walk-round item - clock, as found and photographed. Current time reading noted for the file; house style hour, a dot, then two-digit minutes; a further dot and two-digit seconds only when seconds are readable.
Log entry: 8.43
